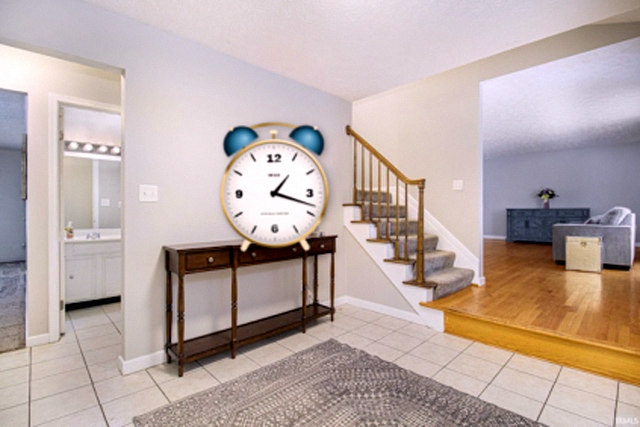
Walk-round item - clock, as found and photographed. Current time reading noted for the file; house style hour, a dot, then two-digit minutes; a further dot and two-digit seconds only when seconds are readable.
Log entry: 1.18
